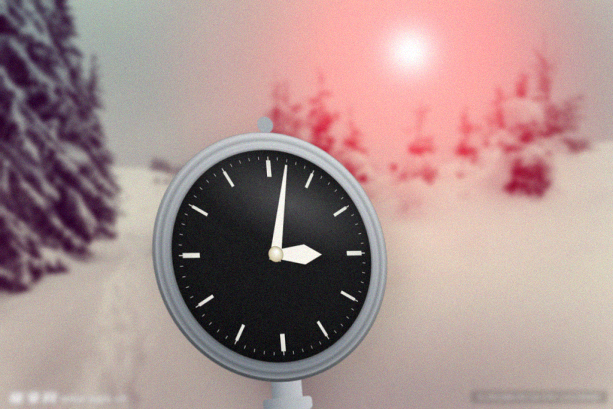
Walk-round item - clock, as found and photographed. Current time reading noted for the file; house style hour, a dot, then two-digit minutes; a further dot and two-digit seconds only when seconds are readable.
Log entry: 3.02
